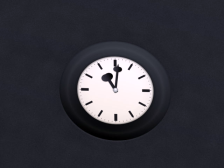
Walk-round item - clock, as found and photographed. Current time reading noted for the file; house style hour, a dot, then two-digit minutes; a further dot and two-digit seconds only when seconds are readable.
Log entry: 11.01
